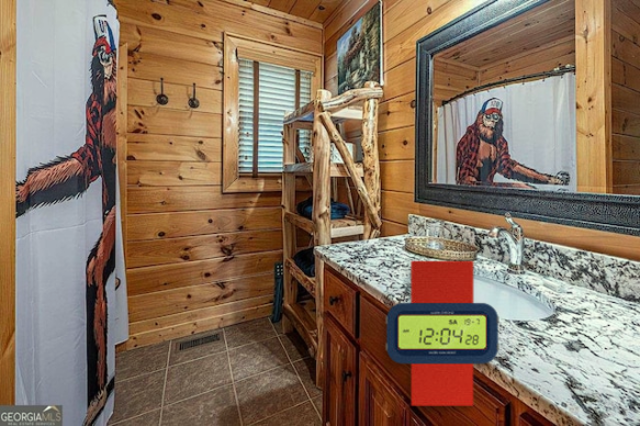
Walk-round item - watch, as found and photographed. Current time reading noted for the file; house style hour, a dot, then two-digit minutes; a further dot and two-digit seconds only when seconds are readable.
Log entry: 12.04.28
